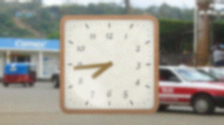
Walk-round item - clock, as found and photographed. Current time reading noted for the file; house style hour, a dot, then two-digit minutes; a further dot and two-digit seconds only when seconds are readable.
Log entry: 7.44
